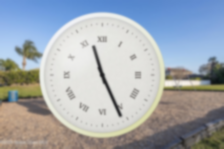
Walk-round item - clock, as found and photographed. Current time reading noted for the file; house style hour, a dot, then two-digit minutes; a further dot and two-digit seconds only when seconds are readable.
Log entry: 11.26
